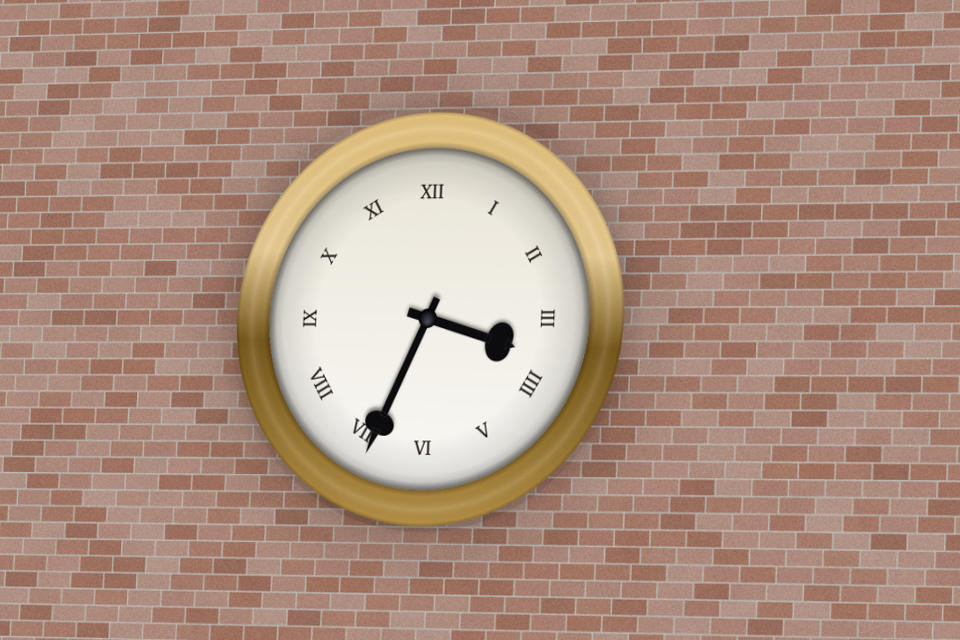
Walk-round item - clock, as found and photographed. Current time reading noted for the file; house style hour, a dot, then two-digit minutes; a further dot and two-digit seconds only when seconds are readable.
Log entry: 3.34
